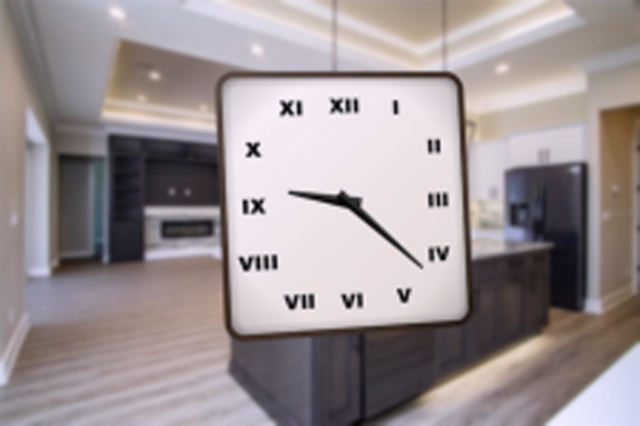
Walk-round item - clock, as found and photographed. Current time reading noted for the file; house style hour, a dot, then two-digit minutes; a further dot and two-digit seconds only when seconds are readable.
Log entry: 9.22
